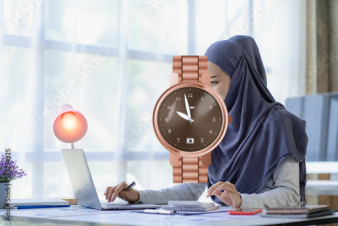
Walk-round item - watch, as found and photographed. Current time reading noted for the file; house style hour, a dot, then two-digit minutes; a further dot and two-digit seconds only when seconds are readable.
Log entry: 9.58
